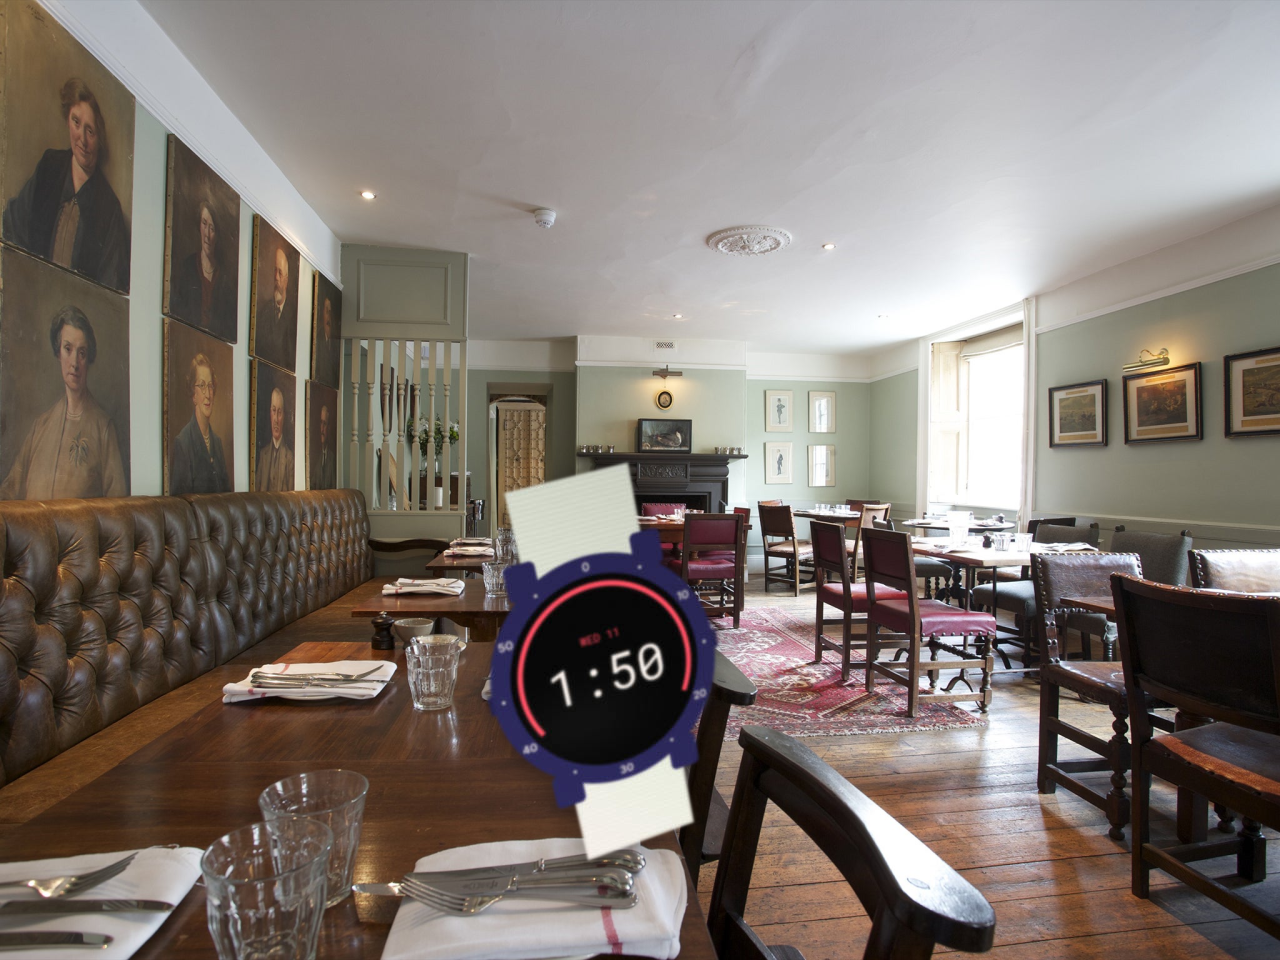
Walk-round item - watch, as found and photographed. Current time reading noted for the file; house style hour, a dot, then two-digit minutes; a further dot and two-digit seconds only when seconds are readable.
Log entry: 1.50
